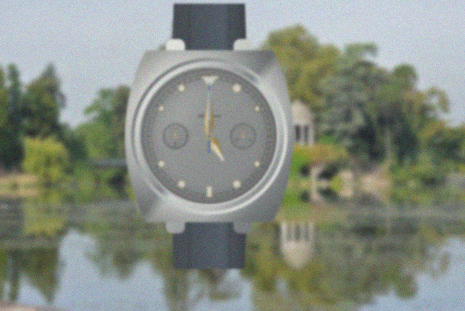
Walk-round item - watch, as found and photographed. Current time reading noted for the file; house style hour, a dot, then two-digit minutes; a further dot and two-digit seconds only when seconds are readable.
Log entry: 5.00
